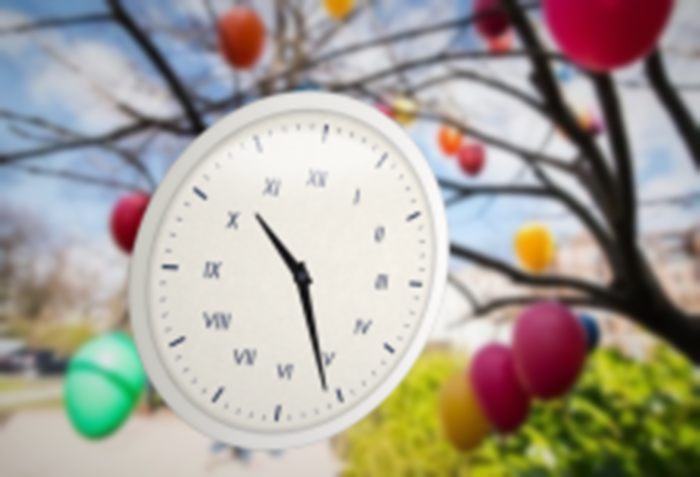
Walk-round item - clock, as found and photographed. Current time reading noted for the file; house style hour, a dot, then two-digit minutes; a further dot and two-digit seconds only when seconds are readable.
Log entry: 10.26
